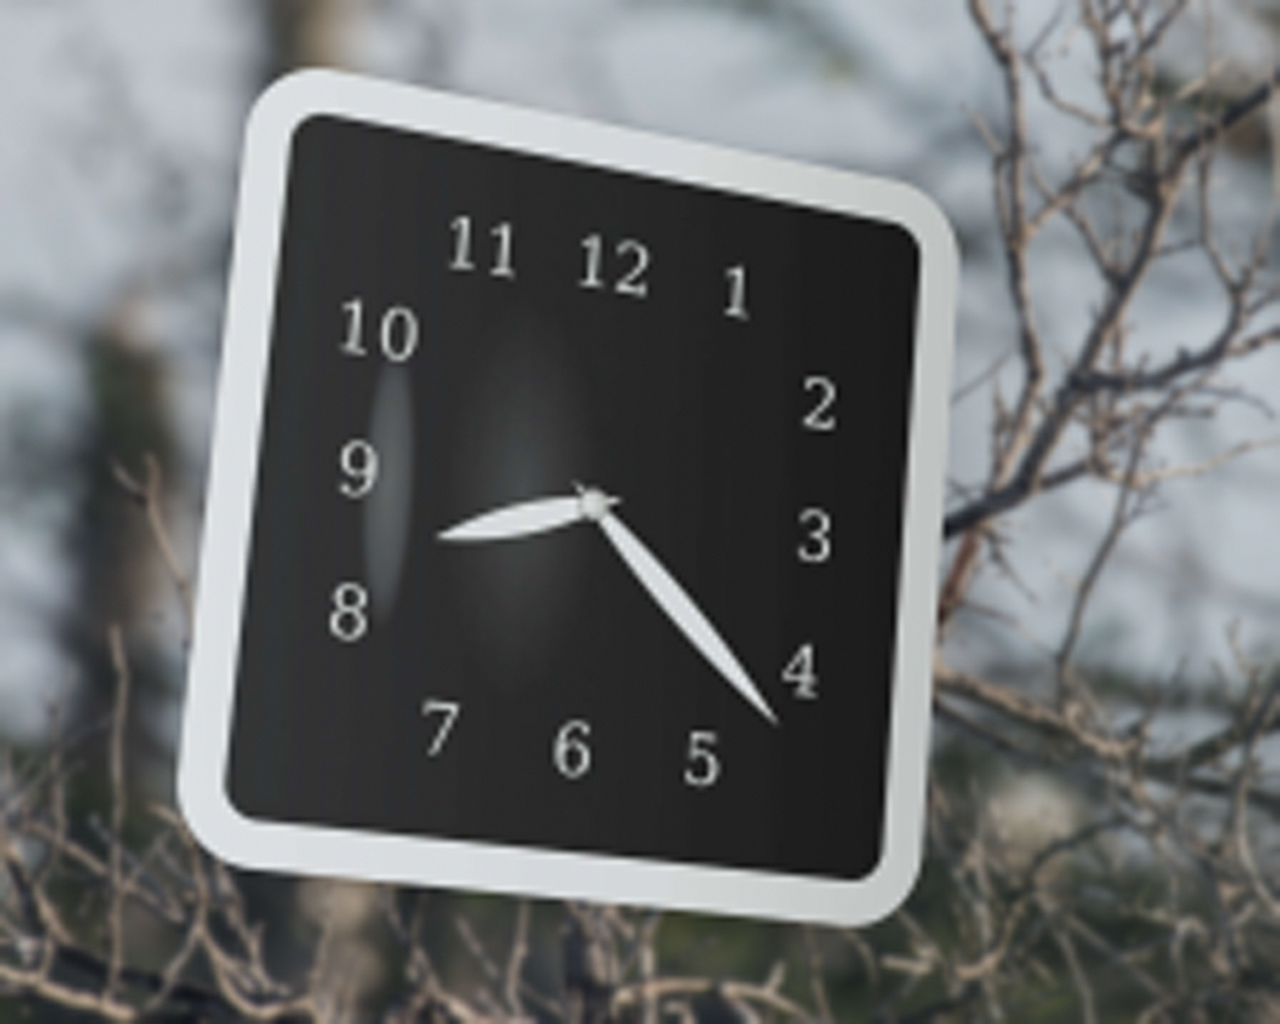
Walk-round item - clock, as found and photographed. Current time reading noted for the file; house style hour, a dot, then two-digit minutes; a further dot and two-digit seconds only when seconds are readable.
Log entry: 8.22
